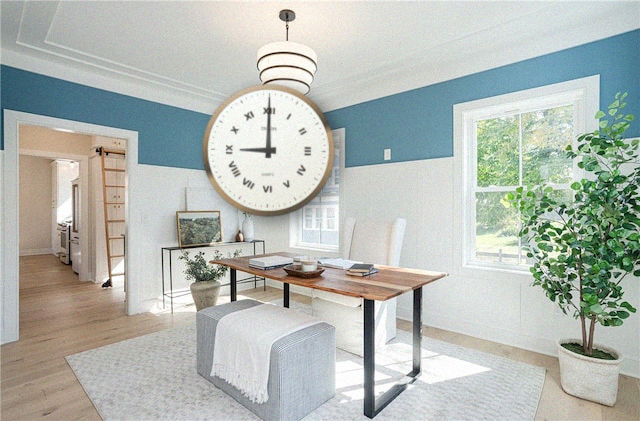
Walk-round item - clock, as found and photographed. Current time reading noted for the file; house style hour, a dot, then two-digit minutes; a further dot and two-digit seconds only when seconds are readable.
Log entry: 9.00
